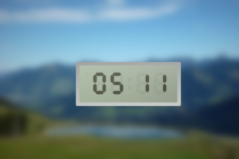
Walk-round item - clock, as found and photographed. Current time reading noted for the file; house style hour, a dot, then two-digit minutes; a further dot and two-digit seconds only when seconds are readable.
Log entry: 5.11
